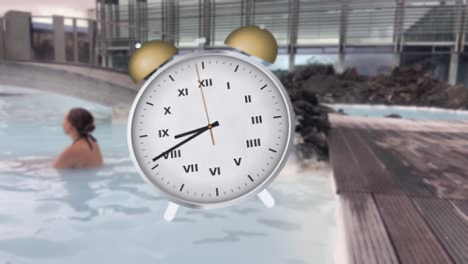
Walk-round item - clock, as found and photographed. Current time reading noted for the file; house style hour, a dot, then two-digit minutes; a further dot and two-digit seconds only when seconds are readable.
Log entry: 8.40.59
